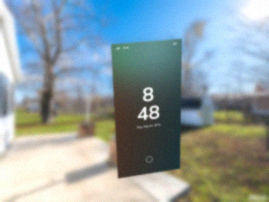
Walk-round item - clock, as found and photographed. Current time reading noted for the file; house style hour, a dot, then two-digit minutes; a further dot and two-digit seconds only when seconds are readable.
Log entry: 8.48
